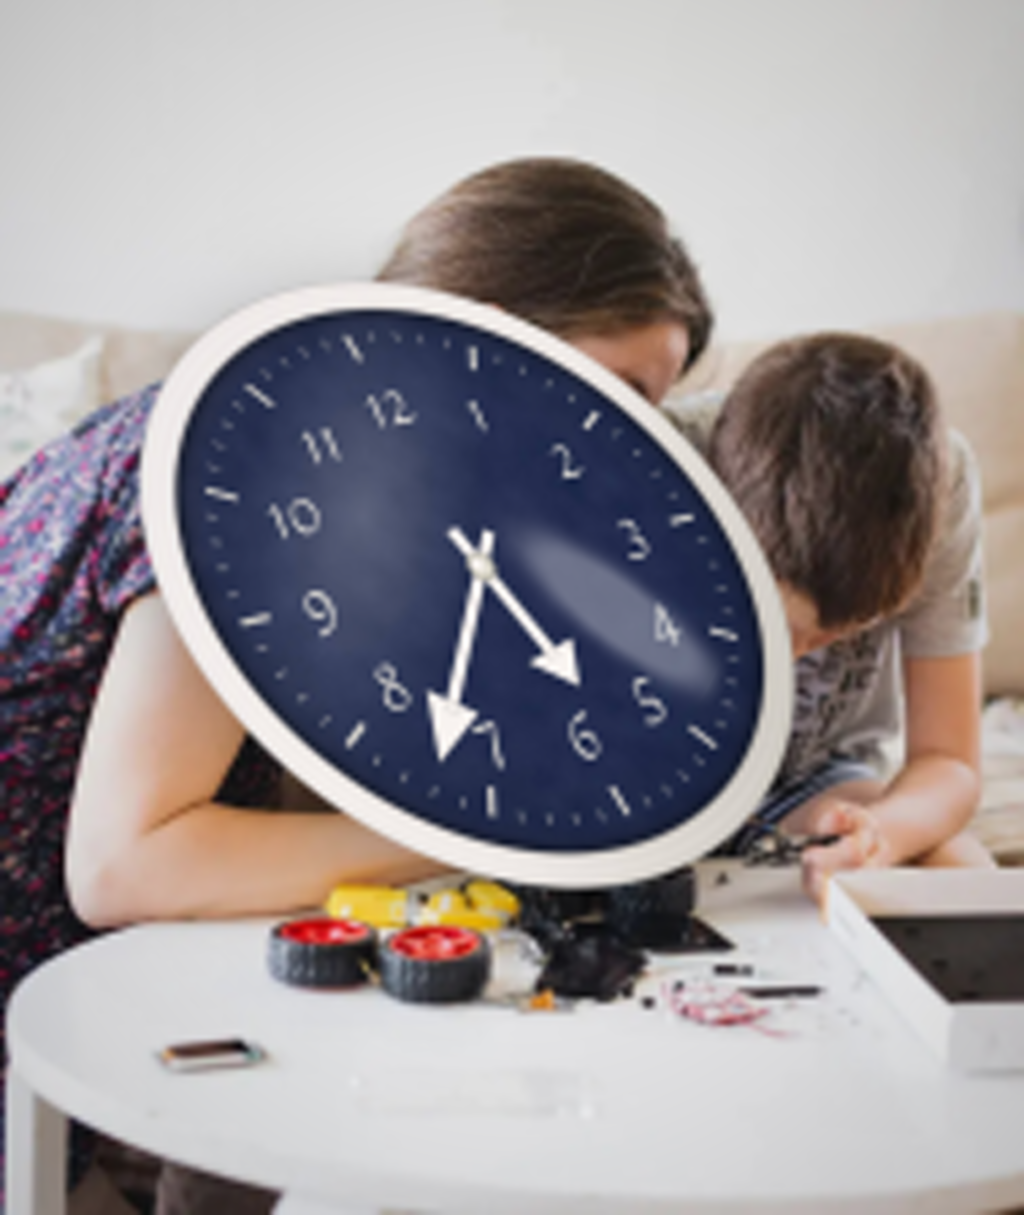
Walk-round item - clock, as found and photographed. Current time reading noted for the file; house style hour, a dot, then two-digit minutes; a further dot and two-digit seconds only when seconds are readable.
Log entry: 5.37
